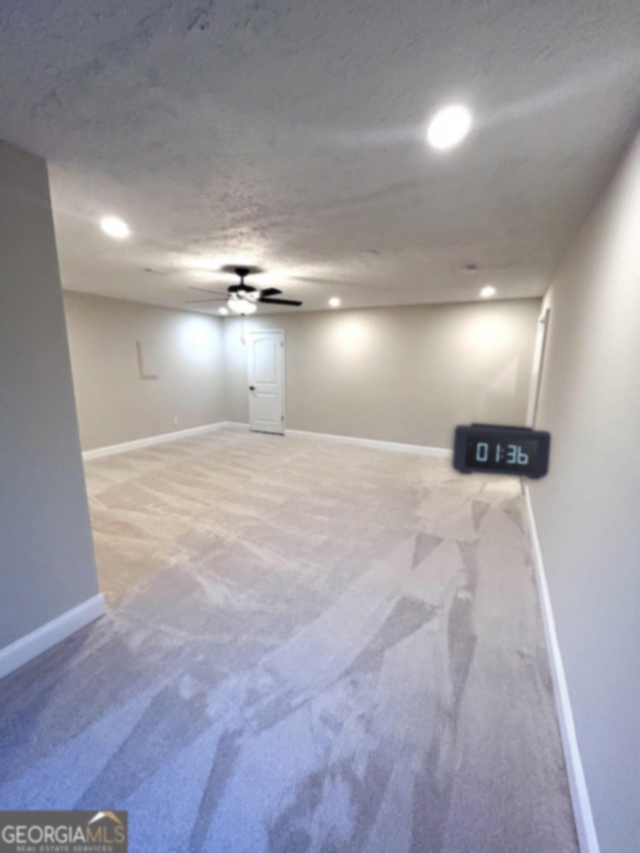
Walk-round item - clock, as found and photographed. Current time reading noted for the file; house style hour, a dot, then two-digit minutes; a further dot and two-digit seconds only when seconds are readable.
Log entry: 1.36
